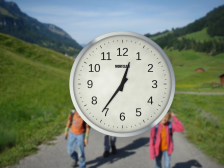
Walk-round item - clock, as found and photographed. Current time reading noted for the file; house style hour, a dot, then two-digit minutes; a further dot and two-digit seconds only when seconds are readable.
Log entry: 12.36
